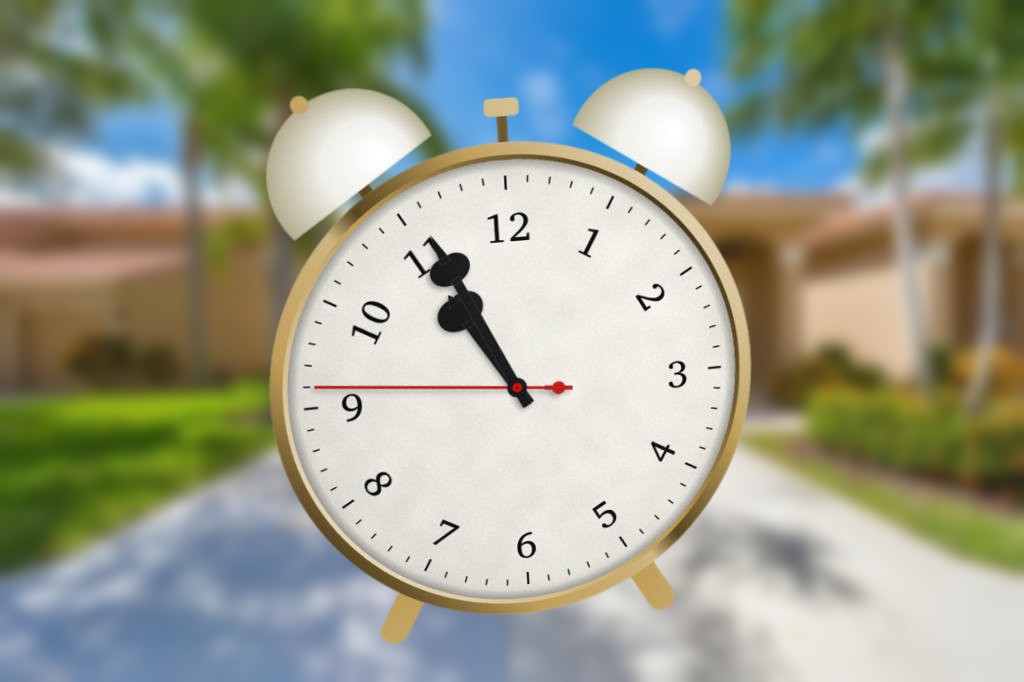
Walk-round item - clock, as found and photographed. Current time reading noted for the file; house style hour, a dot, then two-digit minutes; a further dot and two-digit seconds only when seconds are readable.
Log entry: 10.55.46
